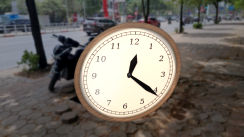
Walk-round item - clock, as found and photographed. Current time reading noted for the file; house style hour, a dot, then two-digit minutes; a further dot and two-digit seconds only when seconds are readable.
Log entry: 12.21
